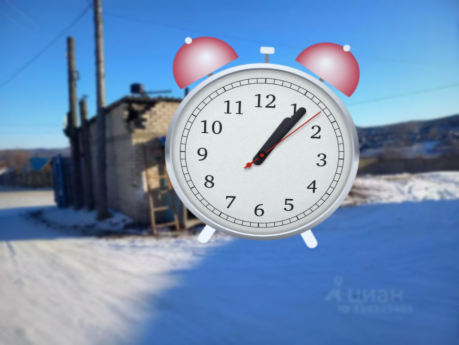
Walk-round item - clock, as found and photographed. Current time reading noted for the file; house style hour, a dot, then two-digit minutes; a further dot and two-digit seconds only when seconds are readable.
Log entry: 1.06.08
